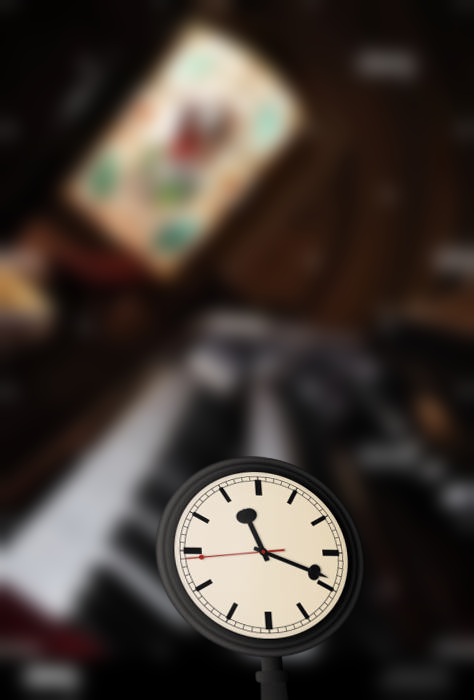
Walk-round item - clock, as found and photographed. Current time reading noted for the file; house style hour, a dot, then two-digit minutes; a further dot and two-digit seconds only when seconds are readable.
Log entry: 11.18.44
